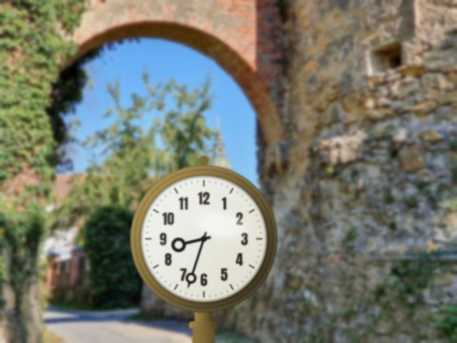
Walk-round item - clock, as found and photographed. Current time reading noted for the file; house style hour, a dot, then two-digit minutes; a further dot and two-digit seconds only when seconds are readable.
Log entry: 8.33
